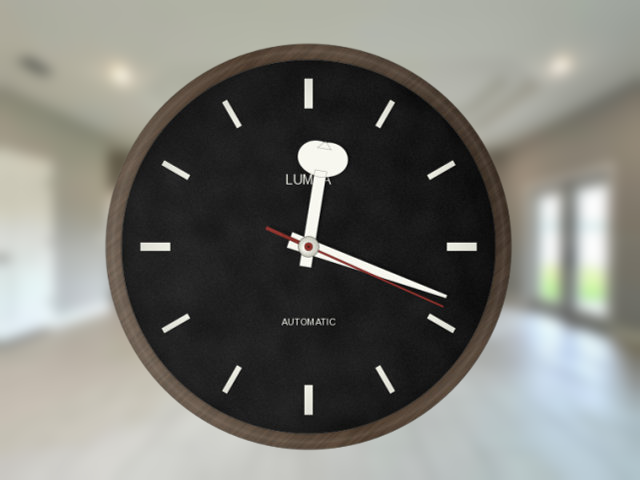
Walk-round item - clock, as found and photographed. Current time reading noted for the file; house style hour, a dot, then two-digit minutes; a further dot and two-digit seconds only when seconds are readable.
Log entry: 12.18.19
